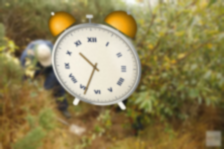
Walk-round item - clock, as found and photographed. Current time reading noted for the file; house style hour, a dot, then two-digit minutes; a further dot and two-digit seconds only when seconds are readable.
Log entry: 10.34
